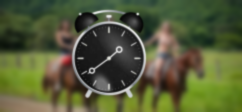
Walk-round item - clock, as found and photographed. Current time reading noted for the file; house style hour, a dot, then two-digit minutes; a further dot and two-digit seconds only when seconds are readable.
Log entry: 1.39
